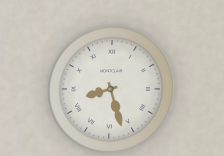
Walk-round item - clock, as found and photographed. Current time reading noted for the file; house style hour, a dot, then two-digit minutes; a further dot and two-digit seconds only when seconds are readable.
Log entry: 8.27
